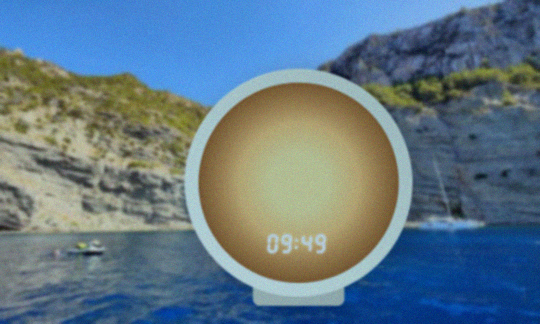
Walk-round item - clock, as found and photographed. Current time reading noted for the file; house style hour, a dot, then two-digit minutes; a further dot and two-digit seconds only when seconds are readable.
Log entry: 9.49
